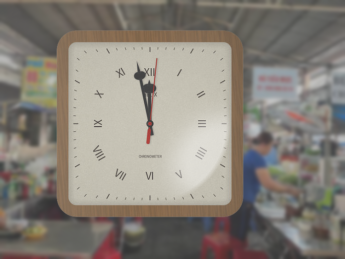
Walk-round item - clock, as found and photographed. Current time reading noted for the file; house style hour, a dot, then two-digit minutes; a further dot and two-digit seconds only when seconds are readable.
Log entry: 11.58.01
